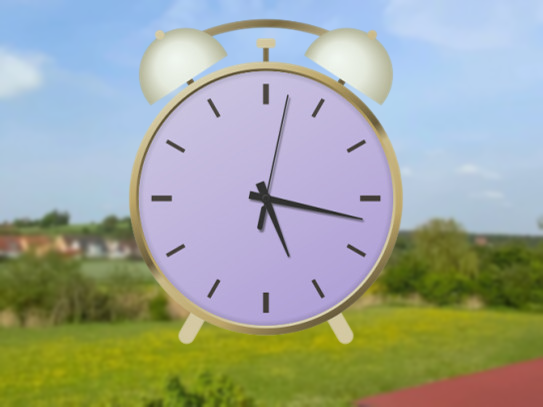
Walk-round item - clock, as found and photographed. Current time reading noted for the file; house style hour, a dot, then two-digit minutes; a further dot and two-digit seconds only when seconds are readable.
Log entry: 5.17.02
